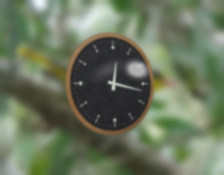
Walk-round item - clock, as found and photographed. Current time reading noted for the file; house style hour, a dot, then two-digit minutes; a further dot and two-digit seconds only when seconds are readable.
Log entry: 12.17
